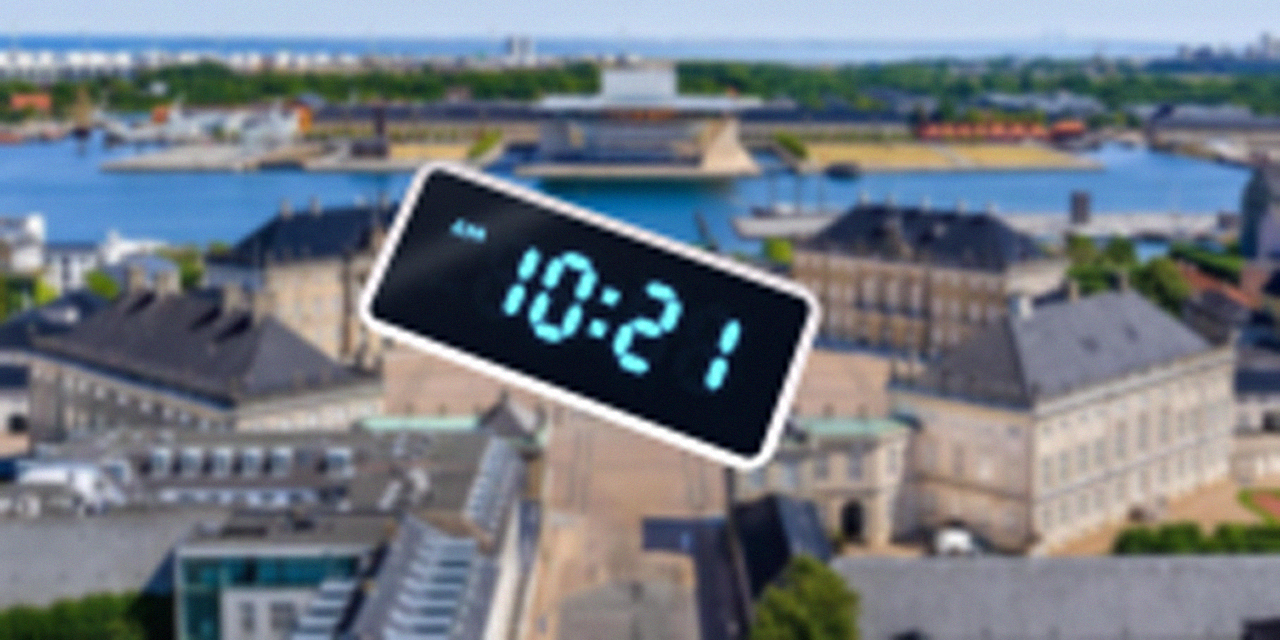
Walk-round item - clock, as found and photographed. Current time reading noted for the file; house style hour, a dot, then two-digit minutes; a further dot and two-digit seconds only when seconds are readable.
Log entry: 10.21
